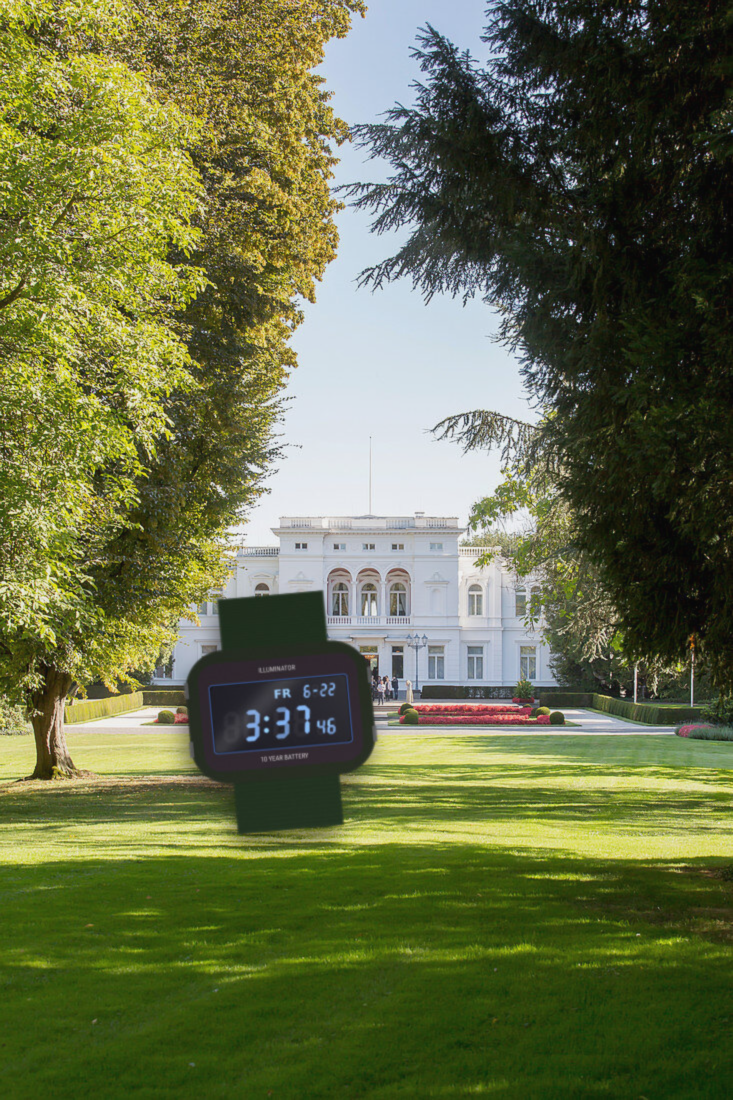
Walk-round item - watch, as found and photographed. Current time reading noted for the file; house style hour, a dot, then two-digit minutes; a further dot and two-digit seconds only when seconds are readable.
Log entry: 3.37.46
